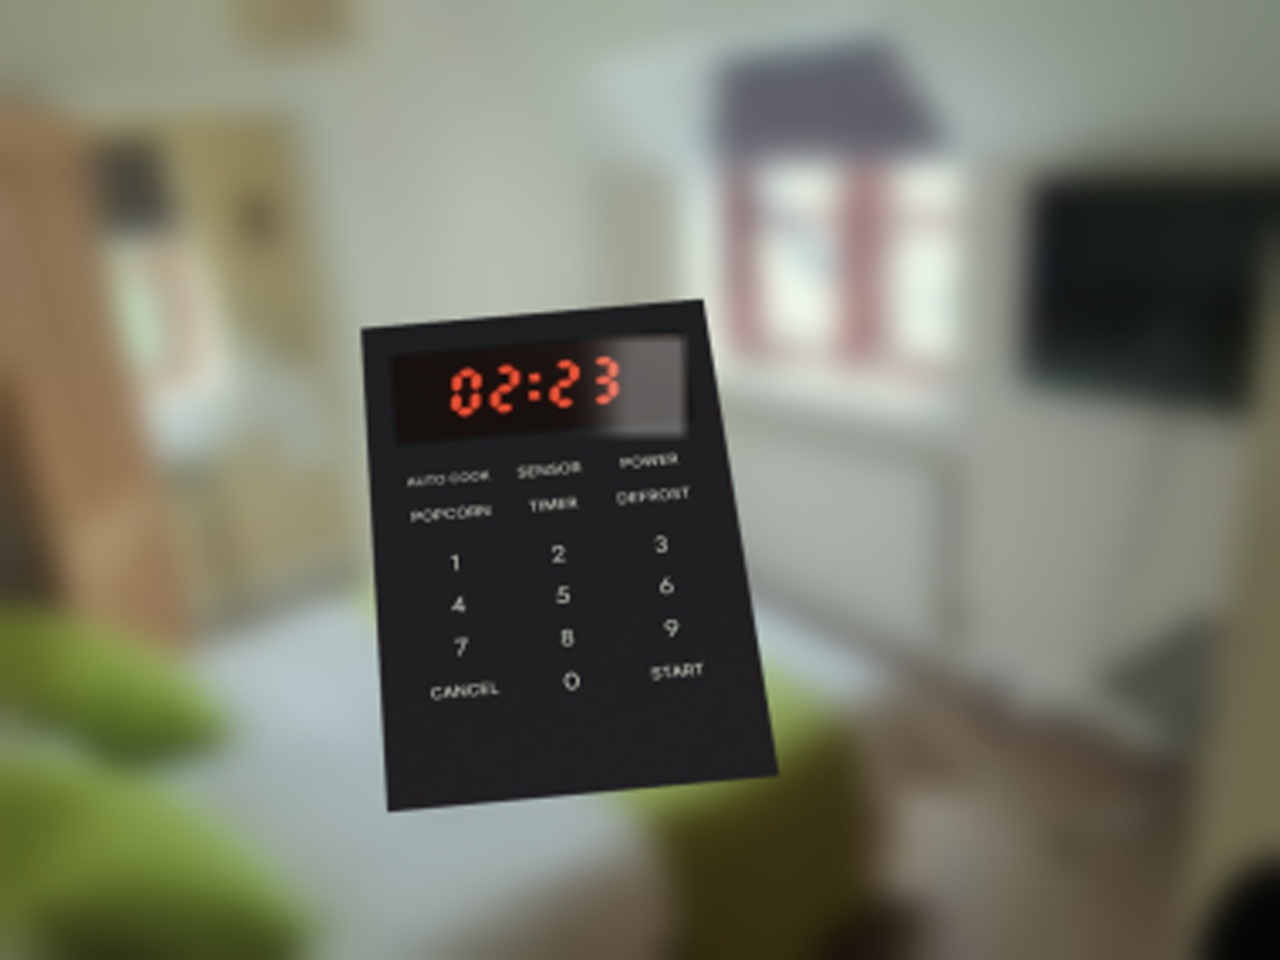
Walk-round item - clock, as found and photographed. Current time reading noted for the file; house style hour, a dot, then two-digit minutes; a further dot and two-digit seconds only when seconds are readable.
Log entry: 2.23
